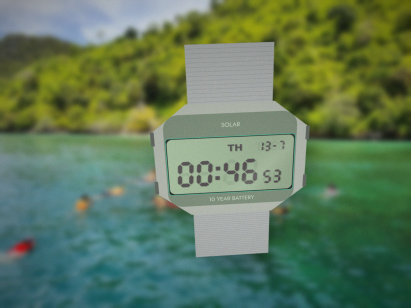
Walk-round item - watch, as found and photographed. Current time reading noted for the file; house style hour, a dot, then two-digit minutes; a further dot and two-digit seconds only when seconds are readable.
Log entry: 0.46.53
